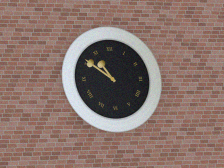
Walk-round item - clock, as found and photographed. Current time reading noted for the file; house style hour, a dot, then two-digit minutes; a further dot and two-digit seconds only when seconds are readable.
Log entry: 10.51
